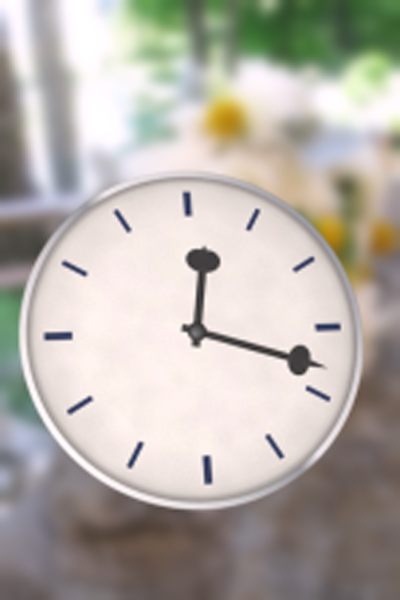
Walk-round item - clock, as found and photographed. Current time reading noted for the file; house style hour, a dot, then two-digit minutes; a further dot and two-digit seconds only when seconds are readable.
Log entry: 12.18
